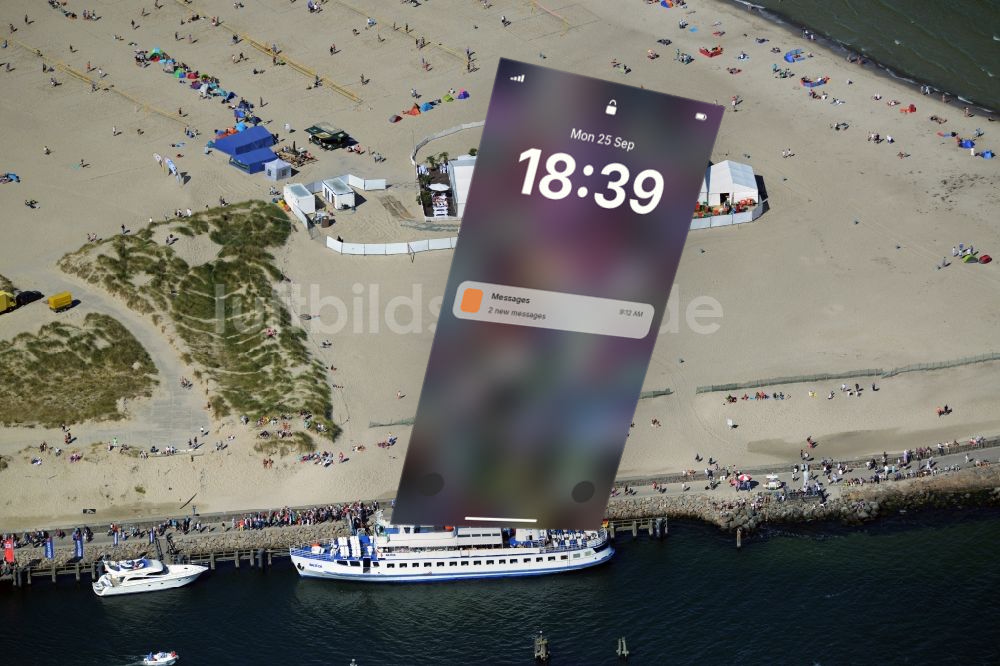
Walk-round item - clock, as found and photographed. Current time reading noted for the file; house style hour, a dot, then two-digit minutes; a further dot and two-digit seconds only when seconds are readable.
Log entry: 18.39
